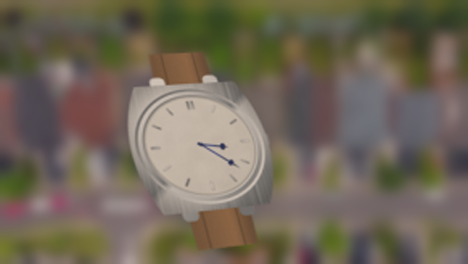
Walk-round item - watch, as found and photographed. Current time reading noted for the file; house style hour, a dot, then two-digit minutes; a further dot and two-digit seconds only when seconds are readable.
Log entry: 3.22
